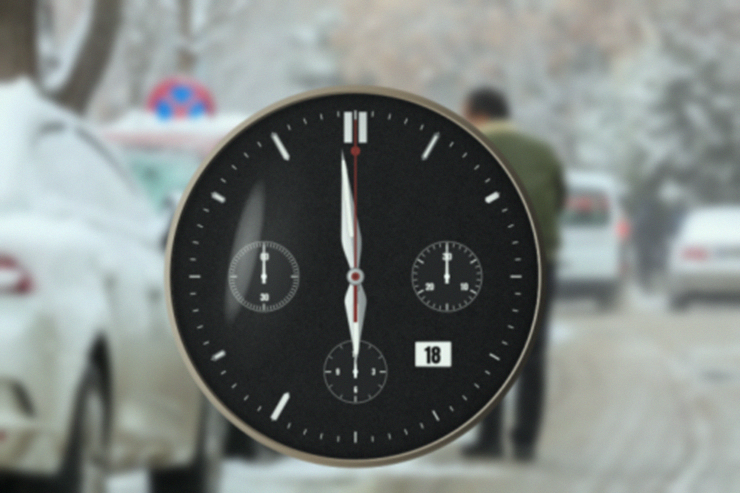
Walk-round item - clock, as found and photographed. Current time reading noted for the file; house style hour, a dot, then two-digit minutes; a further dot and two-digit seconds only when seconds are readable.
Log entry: 5.59
